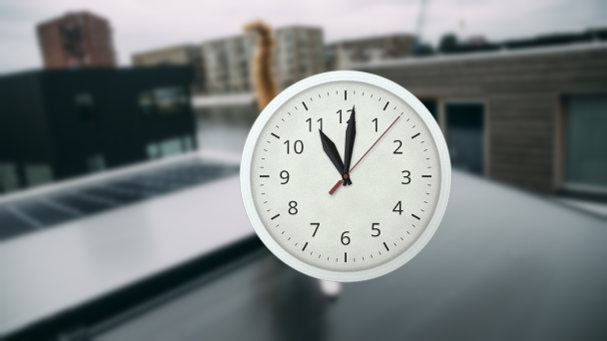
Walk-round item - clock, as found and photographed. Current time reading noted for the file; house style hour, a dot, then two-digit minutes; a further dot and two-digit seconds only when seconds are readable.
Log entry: 11.01.07
